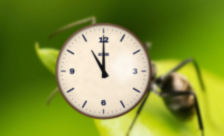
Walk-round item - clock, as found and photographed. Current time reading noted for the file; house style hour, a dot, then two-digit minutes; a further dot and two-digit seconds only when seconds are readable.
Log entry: 11.00
